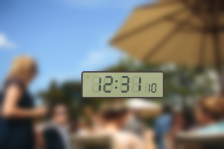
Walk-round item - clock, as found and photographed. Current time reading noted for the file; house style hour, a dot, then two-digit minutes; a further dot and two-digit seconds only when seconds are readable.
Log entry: 12.31.10
